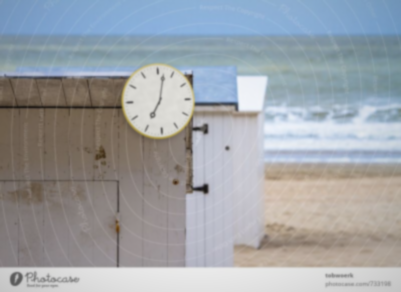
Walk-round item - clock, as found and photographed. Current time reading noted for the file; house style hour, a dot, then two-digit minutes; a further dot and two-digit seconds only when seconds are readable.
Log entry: 7.02
